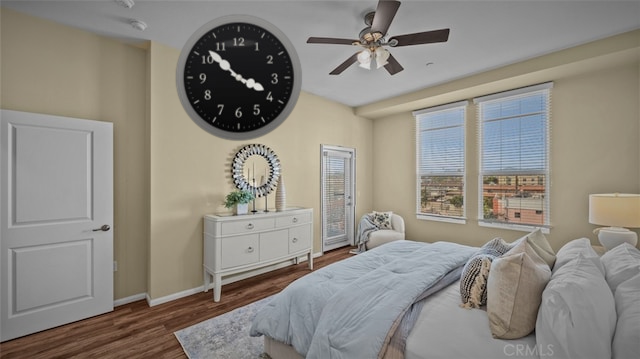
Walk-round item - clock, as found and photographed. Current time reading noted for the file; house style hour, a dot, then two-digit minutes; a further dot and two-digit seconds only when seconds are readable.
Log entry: 3.52
